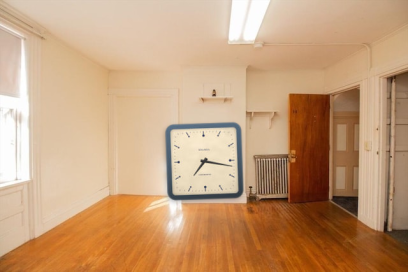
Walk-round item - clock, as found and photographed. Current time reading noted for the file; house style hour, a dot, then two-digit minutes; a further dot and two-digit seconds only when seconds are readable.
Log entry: 7.17
